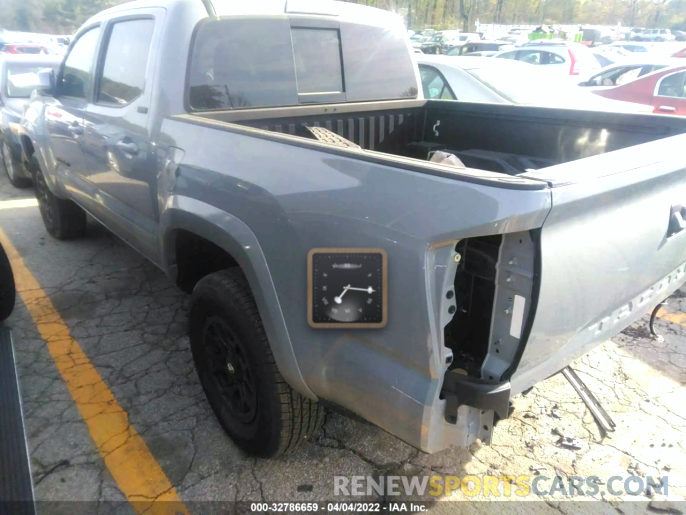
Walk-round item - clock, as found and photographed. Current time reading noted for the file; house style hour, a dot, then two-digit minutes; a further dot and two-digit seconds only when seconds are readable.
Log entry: 7.16
